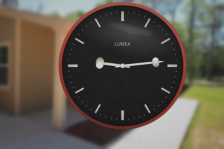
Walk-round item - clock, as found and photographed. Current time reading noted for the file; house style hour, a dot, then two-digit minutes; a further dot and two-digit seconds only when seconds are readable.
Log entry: 9.14
